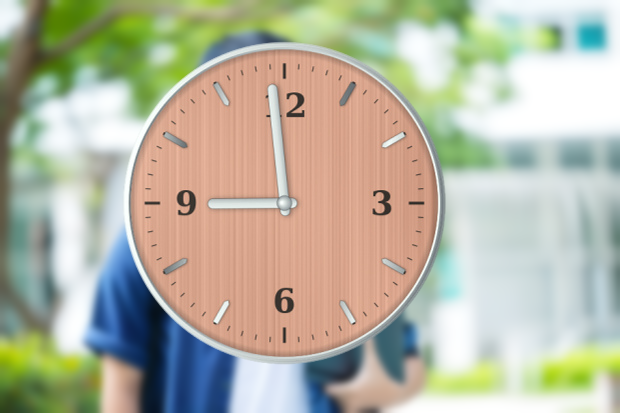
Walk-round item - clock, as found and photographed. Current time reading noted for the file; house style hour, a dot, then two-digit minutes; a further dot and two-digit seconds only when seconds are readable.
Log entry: 8.59
